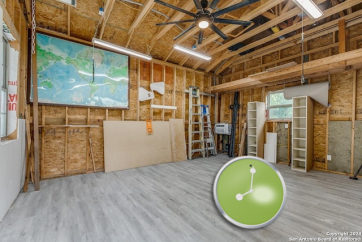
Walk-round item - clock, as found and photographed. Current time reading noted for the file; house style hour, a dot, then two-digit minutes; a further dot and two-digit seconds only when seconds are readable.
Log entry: 8.01
